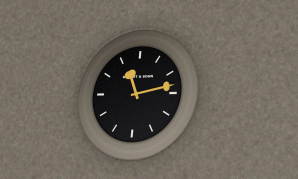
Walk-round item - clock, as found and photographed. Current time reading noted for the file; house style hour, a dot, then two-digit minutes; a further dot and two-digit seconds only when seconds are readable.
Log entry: 11.13
